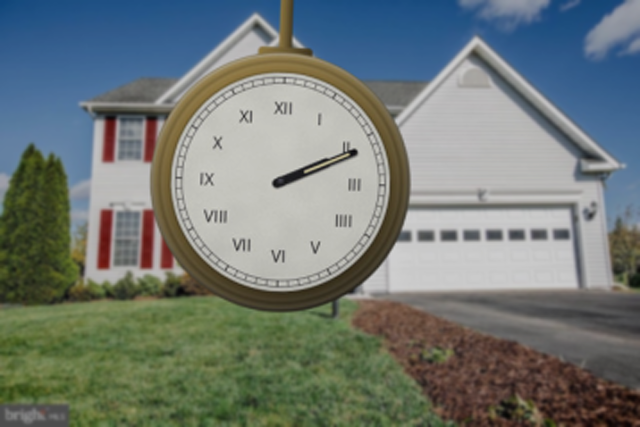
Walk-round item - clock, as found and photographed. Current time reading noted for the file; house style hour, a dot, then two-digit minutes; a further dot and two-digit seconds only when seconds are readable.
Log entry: 2.11
